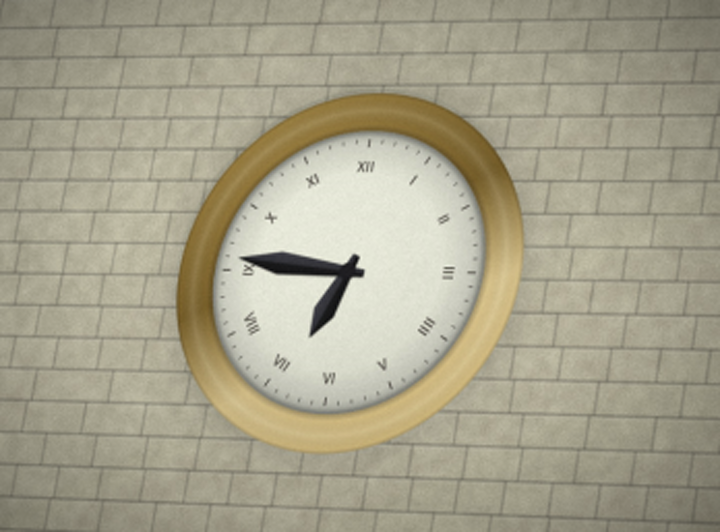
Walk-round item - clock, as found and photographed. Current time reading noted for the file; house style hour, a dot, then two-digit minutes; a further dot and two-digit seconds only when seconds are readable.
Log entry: 6.46
